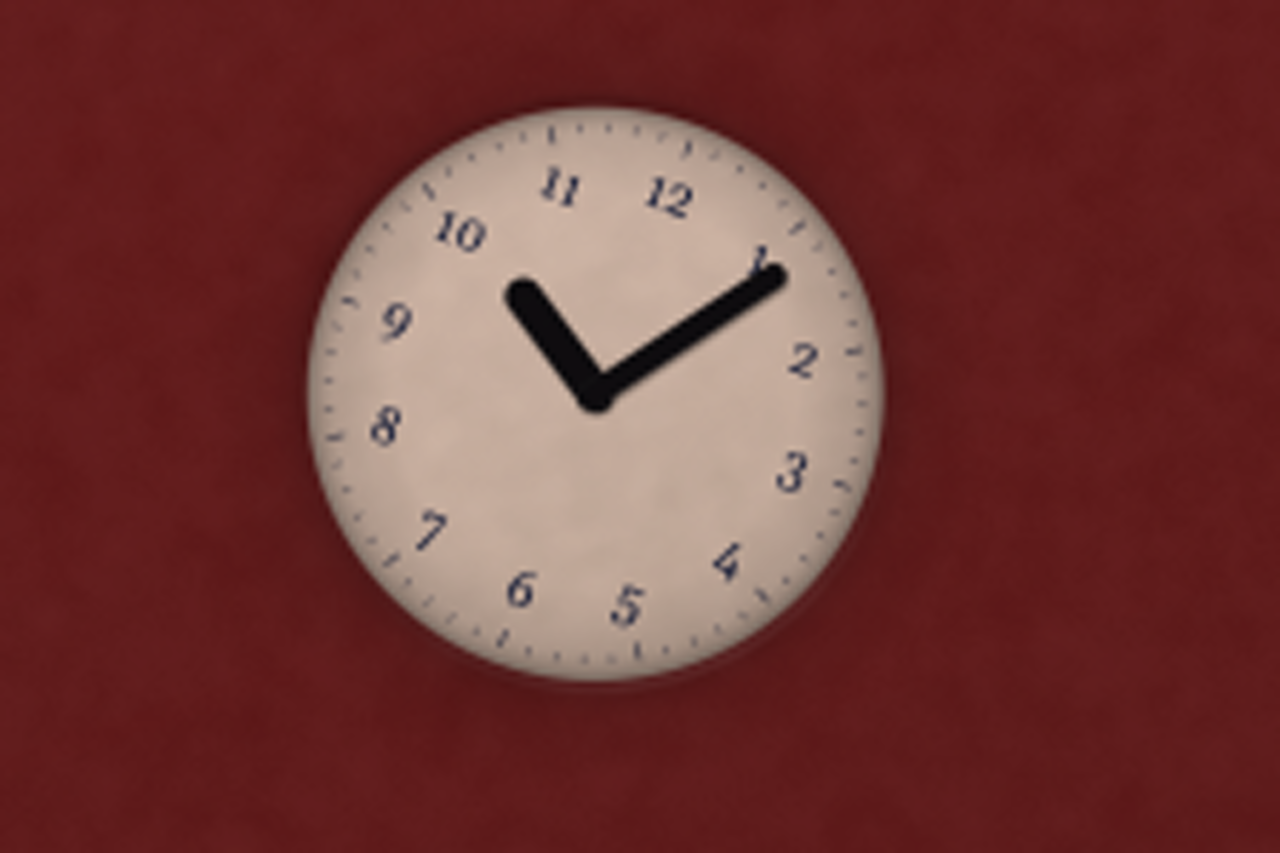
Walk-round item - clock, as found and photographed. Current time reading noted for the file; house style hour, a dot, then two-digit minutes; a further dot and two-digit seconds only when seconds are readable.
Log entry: 10.06
